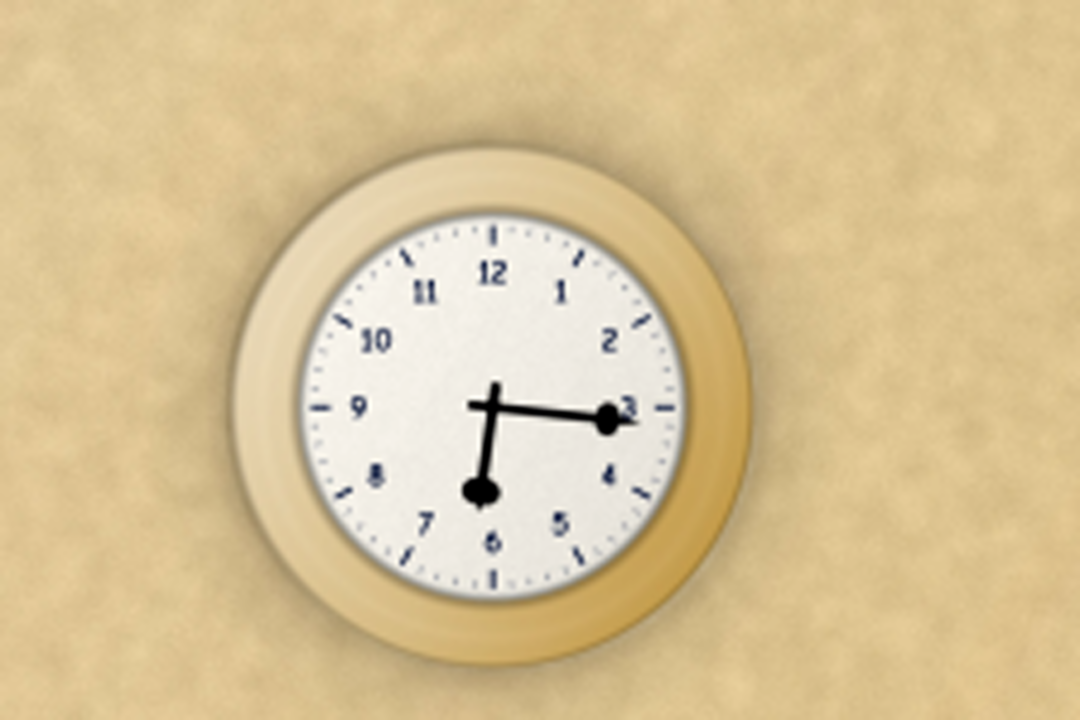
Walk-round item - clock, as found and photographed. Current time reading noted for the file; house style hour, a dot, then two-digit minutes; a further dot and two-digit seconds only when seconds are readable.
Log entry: 6.16
